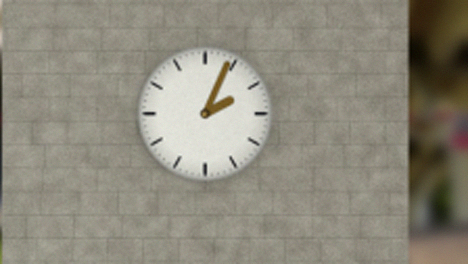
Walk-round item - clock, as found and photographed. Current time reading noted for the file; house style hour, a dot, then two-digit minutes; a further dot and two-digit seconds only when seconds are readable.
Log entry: 2.04
